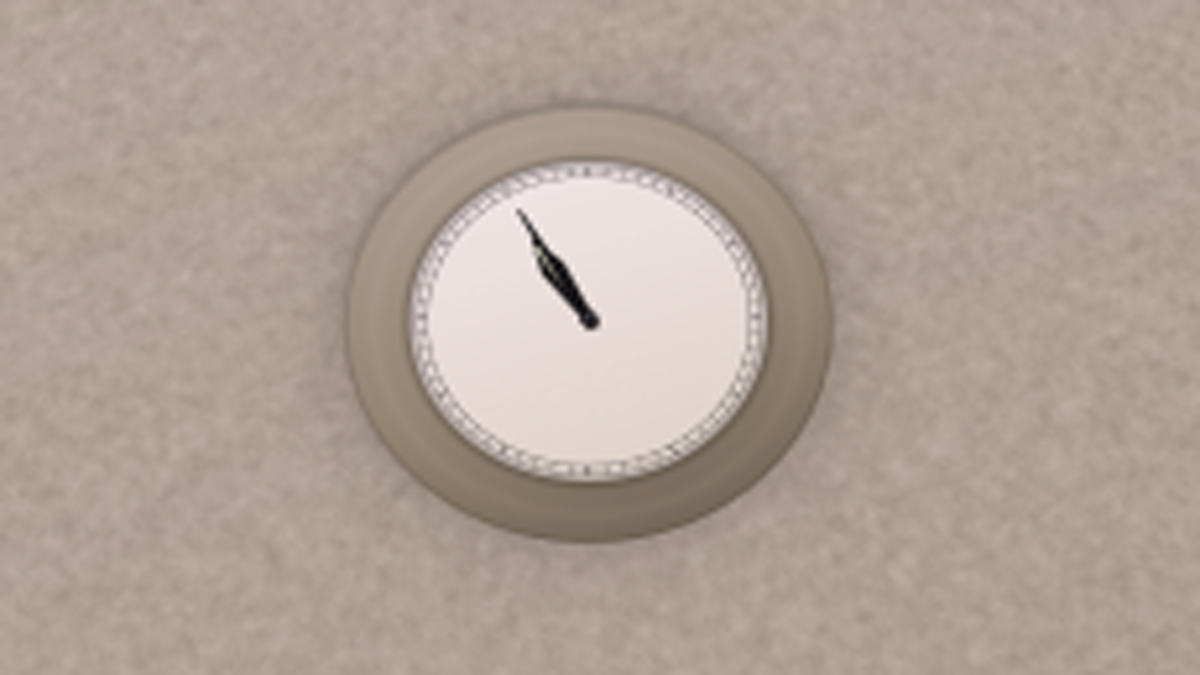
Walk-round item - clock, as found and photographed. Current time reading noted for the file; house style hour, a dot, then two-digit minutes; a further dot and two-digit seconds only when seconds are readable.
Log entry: 10.55
